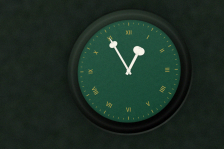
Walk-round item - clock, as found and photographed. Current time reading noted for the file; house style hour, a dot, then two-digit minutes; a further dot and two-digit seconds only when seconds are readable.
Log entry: 12.55
